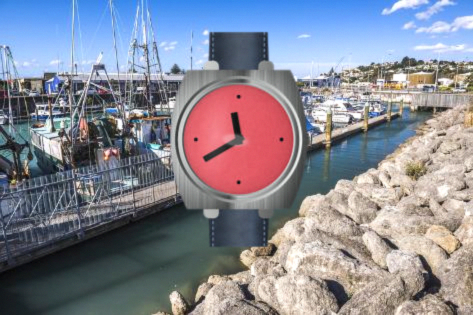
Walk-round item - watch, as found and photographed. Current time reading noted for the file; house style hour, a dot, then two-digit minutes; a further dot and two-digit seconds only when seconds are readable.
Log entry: 11.40
